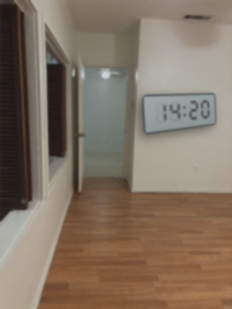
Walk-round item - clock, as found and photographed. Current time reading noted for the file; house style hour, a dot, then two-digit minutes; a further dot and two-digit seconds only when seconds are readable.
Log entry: 14.20
